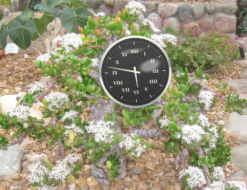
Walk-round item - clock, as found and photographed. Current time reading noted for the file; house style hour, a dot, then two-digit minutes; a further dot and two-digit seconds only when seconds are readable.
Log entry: 5.47
